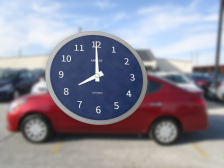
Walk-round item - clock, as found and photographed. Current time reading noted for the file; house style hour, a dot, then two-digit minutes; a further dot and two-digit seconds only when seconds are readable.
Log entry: 8.00
